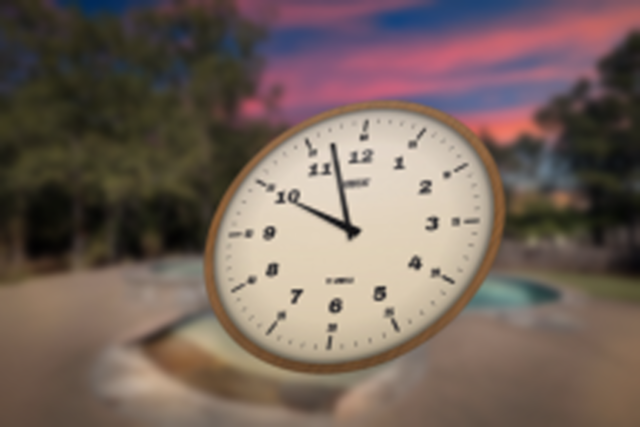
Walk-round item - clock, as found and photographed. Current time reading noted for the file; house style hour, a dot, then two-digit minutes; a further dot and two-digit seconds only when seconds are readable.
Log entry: 9.57
